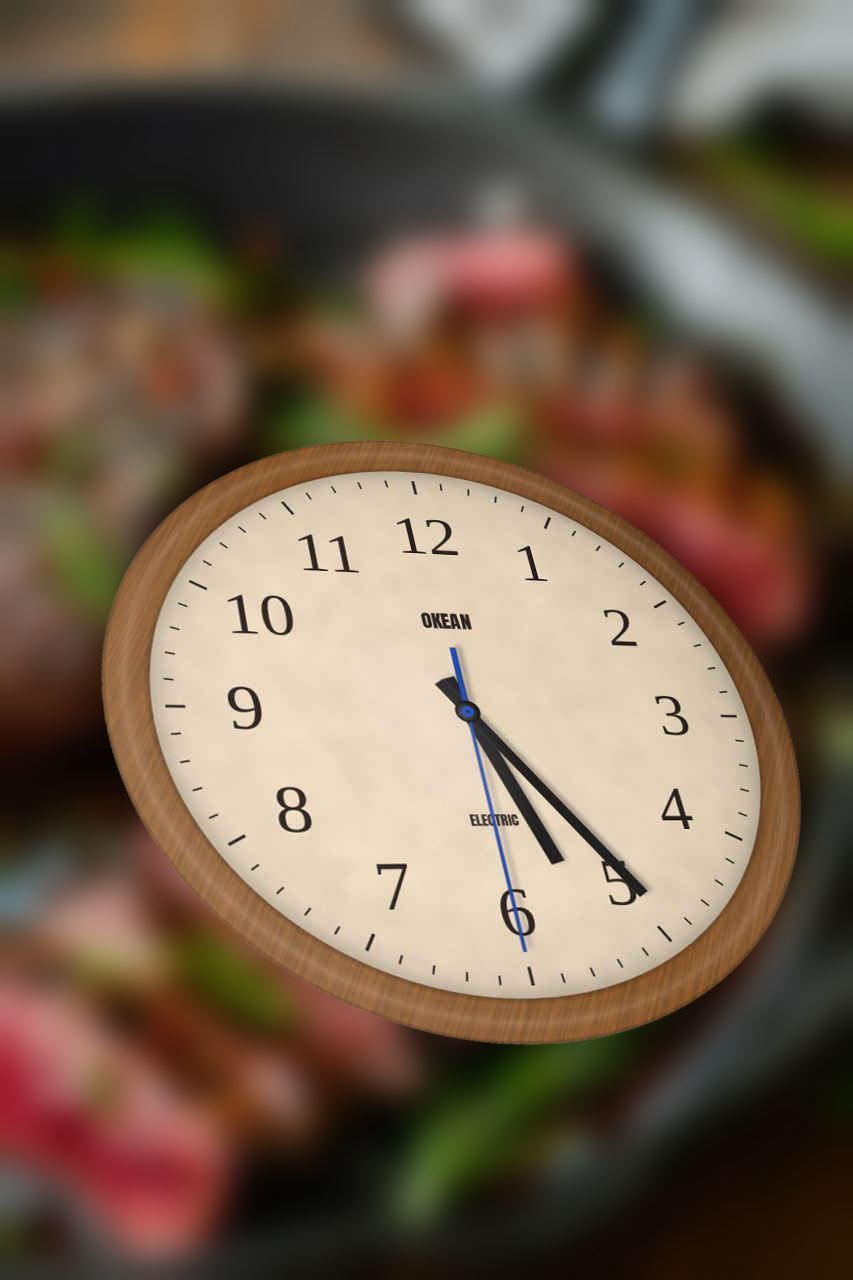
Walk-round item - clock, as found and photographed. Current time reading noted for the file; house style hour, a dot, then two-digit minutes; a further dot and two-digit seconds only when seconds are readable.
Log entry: 5.24.30
